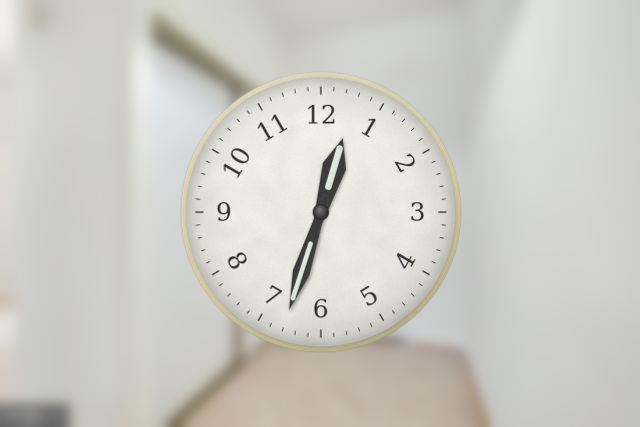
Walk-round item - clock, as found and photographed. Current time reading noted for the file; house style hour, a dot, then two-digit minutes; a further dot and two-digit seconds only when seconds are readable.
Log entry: 12.33
